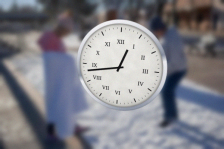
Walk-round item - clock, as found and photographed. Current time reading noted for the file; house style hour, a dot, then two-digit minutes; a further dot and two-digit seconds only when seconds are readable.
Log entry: 12.43
